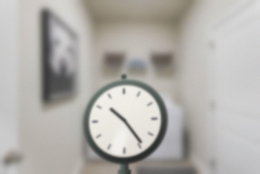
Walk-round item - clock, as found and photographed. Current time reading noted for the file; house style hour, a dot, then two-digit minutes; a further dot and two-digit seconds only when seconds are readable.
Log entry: 10.24
